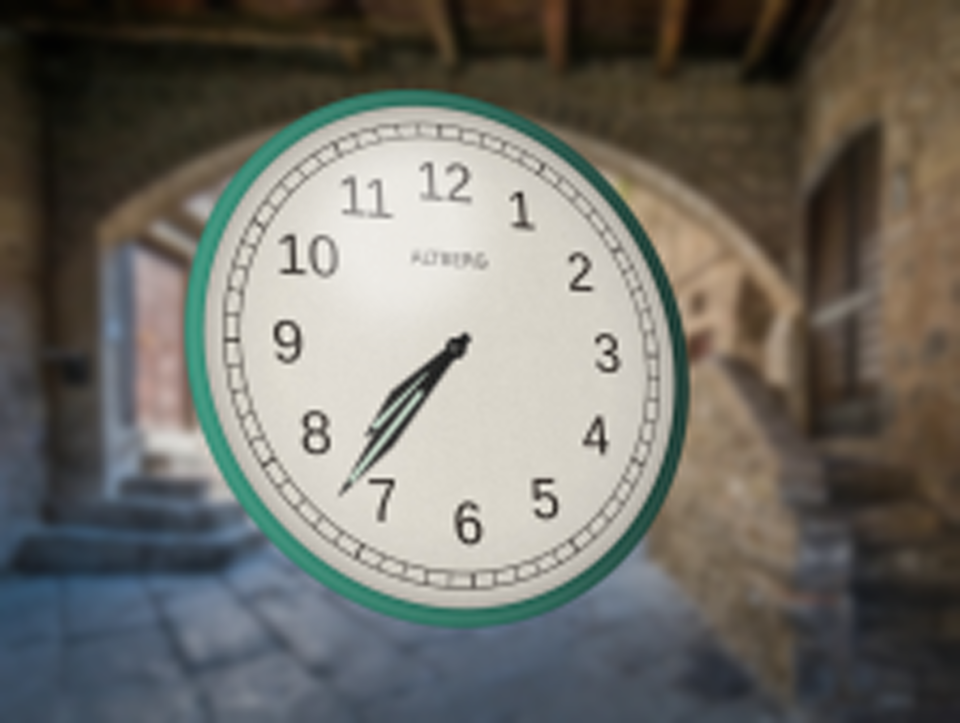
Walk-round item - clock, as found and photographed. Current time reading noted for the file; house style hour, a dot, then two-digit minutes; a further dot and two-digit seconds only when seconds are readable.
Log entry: 7.37
